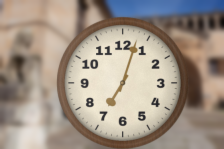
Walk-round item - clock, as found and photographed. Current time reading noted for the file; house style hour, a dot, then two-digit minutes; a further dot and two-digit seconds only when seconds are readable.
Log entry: 7.03
